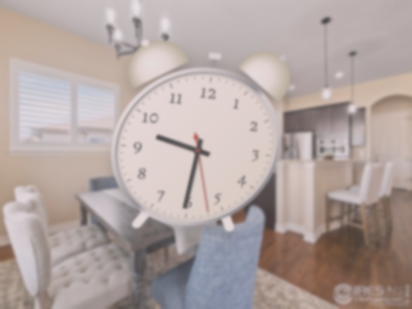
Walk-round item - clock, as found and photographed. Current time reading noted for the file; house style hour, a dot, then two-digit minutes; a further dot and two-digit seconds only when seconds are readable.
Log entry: 9.30.27
